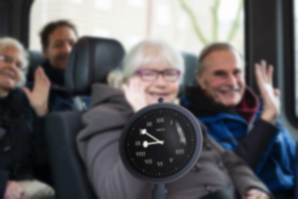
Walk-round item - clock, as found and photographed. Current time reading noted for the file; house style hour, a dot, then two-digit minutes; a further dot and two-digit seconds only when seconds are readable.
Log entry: 8.51
